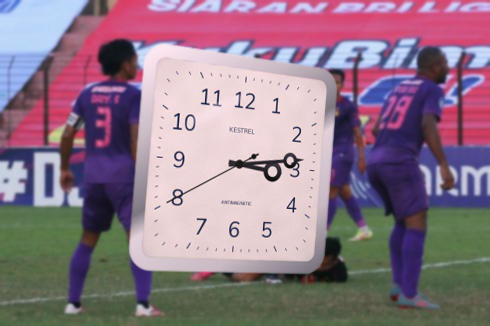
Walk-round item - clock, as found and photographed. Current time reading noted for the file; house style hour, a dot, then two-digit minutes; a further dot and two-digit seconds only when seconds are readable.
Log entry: 3.13.40
